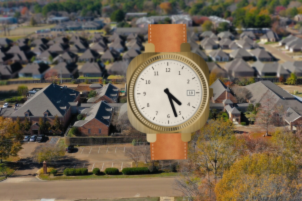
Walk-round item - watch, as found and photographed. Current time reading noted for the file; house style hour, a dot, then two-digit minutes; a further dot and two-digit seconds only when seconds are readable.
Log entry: 4.27
